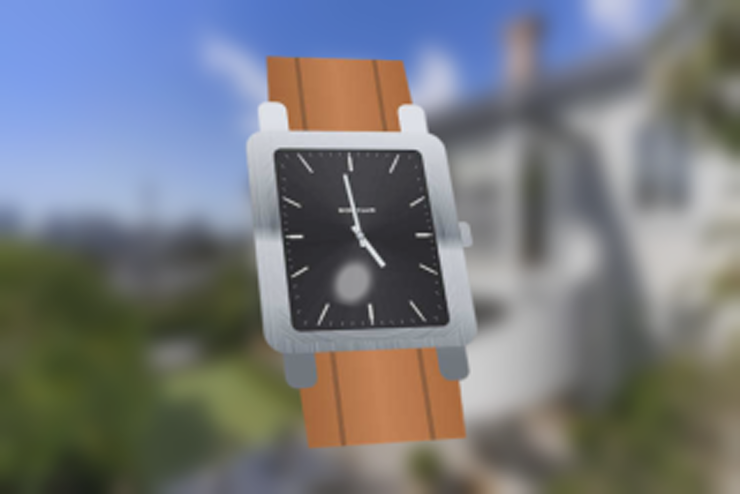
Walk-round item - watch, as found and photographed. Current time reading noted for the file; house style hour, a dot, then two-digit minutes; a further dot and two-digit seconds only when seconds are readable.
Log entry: 4.59
